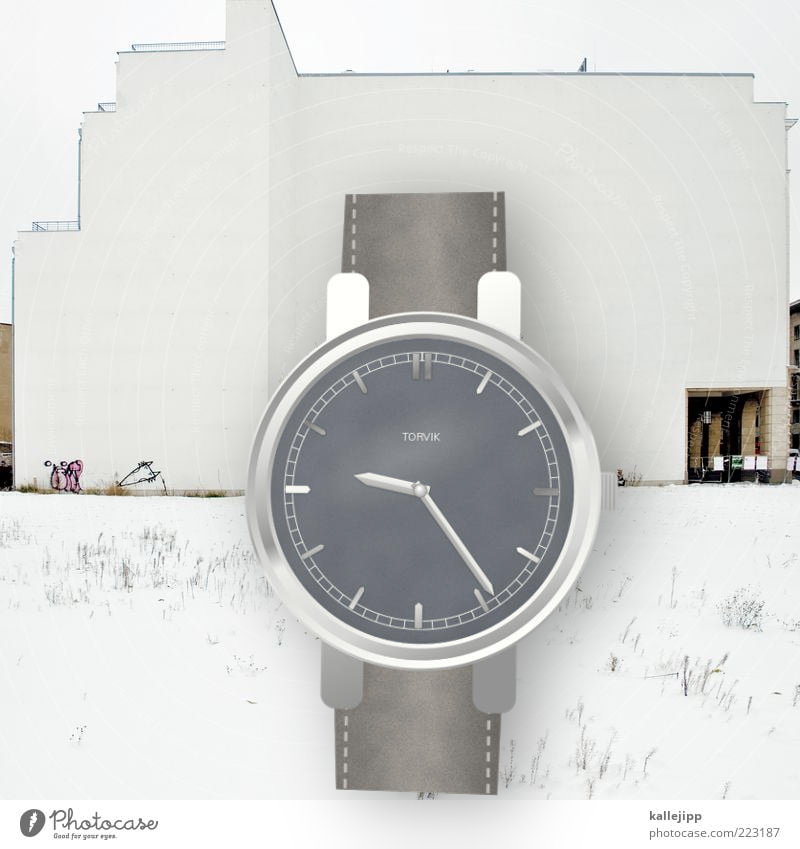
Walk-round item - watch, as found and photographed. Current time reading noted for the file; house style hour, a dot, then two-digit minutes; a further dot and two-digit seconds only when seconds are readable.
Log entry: 9.24
